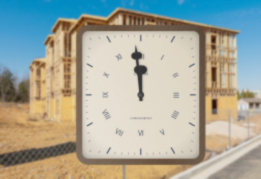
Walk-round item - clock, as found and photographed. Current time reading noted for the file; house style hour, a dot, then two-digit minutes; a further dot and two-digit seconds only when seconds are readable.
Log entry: 11.59
